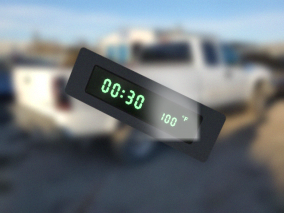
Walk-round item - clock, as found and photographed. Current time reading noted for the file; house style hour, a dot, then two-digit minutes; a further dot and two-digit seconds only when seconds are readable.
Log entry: 0.30
